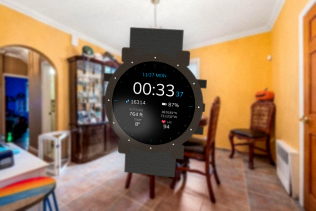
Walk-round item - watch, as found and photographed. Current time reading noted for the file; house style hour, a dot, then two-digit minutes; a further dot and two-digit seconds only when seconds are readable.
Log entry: 0.33
